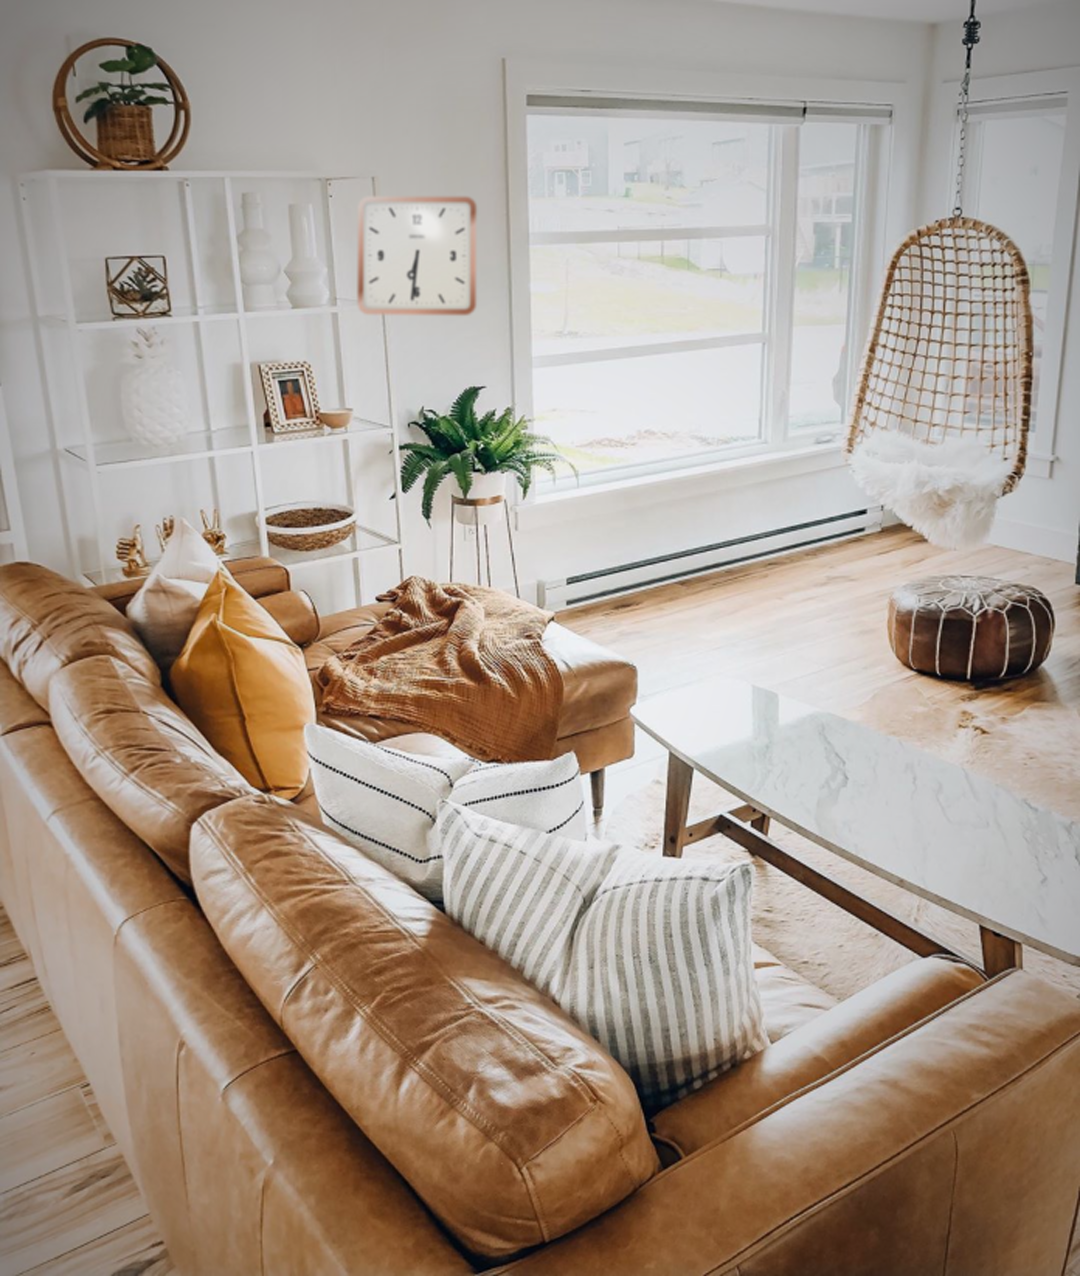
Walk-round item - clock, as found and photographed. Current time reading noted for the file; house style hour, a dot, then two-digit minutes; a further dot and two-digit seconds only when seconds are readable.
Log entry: 6.31
